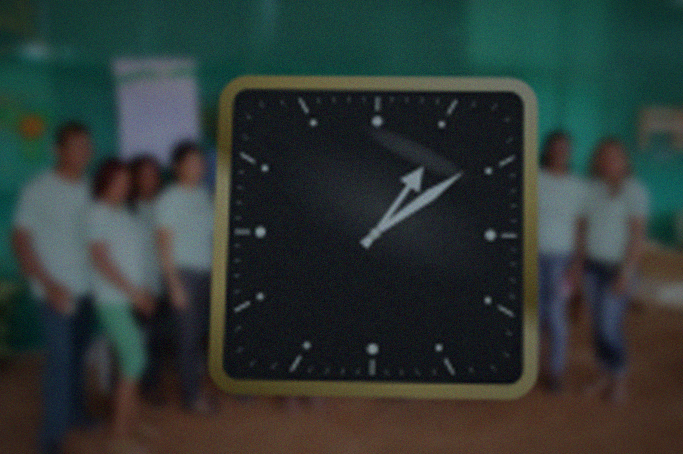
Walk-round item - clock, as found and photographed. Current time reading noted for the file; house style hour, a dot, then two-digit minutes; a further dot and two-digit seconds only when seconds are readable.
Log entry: 1.09
